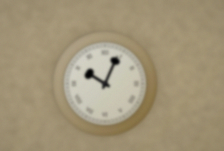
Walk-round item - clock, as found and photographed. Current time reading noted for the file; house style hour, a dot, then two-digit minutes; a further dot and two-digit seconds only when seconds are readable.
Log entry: 10.04
